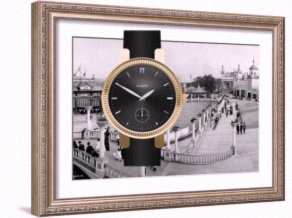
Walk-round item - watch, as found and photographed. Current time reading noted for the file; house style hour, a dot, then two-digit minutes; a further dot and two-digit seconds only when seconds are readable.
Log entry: 1.50
